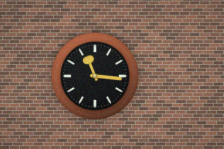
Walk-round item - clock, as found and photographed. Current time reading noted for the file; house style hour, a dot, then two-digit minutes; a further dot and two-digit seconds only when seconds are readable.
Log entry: 11.16
